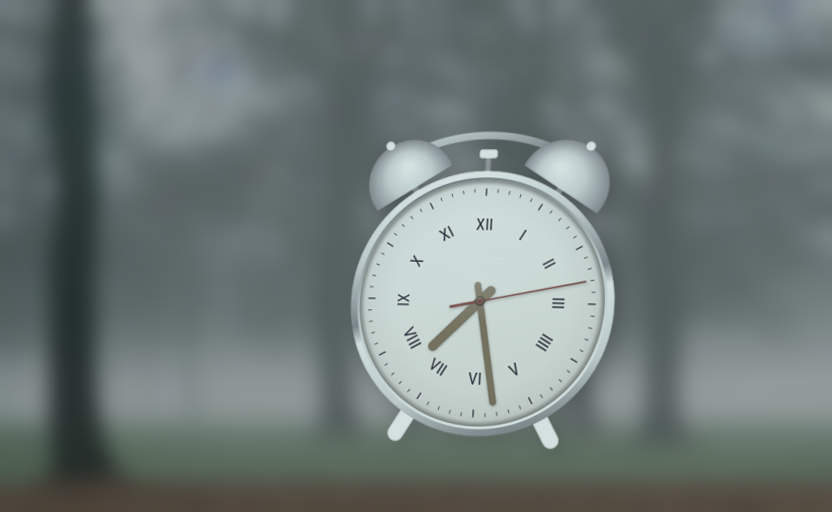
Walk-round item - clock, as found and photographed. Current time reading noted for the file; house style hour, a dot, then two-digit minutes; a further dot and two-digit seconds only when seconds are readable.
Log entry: 7.28.13
